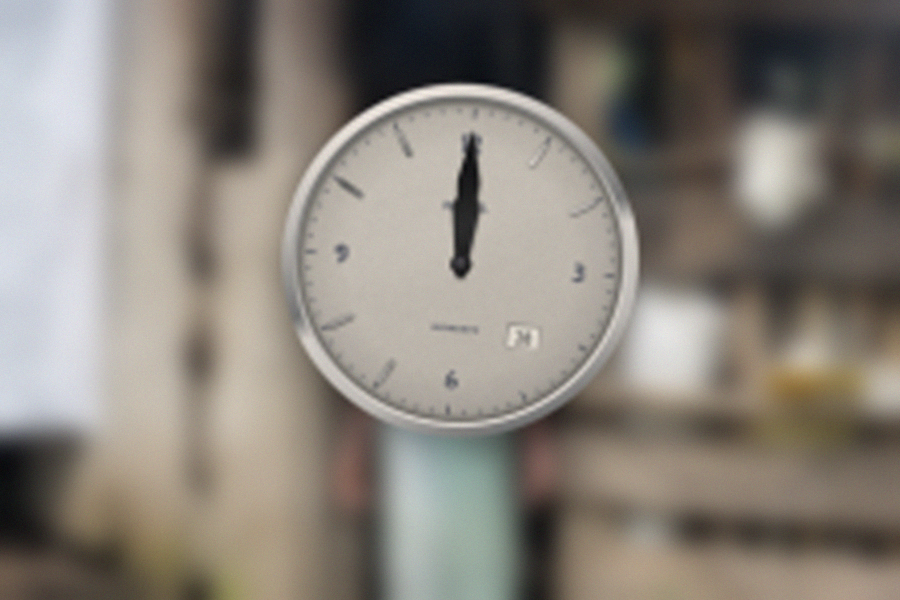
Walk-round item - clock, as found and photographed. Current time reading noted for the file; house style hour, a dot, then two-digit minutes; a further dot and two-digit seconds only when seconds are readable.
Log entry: 12.00
